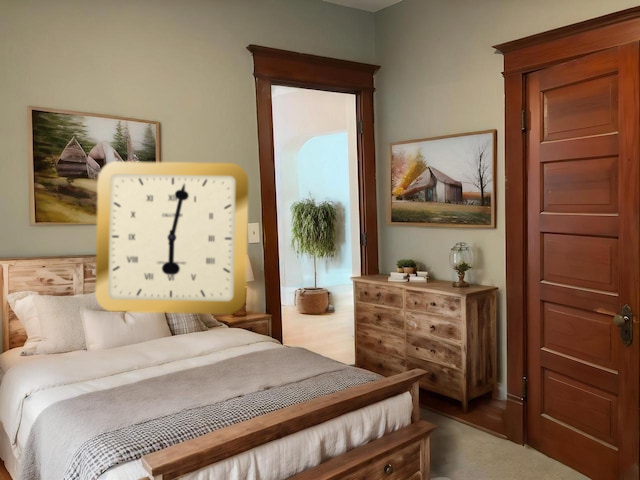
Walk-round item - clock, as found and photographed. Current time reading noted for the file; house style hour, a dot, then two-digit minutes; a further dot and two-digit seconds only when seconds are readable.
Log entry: 6.02
